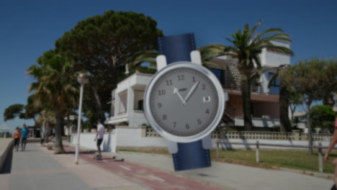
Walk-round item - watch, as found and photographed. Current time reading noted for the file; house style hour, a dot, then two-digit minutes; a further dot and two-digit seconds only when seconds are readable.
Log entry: 11.07
